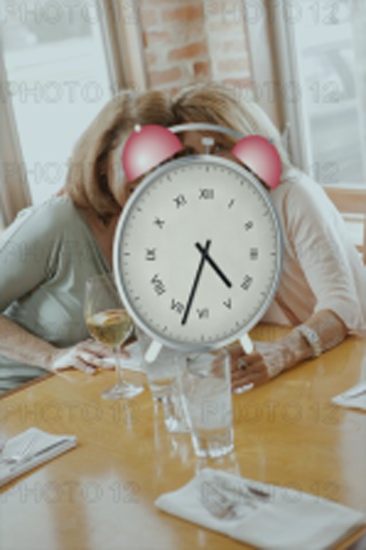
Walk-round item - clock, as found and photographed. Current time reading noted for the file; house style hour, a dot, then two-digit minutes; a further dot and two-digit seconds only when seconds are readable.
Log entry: 4.33
